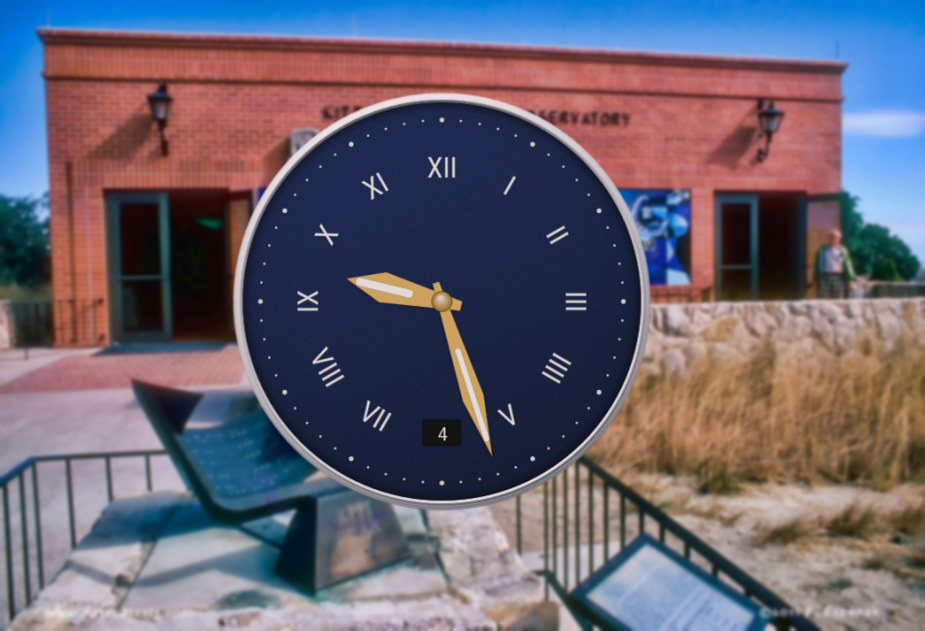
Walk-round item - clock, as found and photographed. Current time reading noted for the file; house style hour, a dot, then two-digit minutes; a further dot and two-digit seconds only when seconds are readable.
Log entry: 9.27
